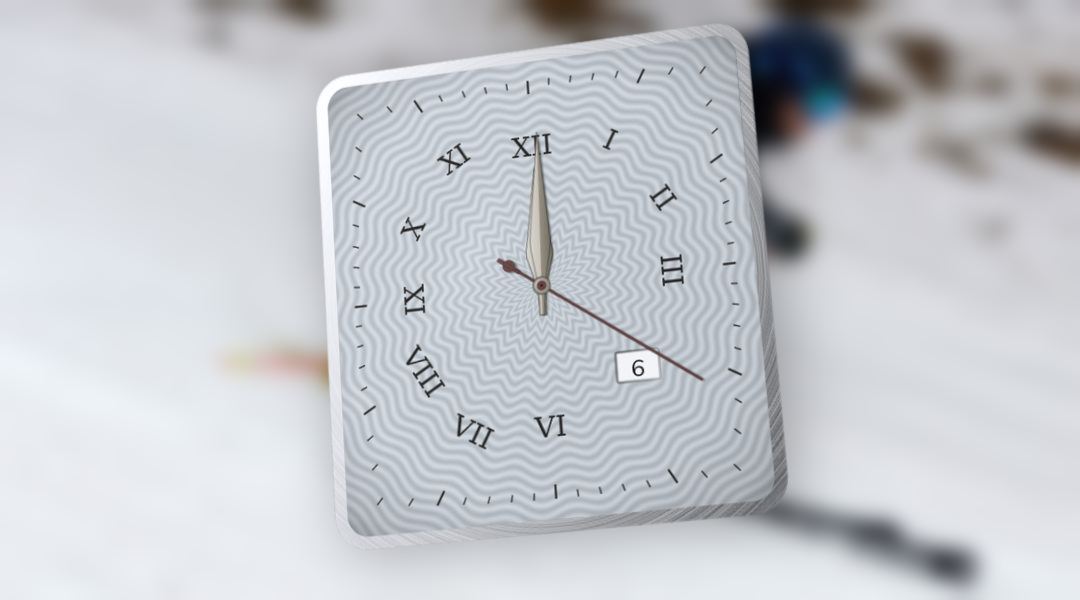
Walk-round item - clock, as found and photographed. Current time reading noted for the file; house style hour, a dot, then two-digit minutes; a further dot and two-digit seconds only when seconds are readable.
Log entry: 12.00.21
